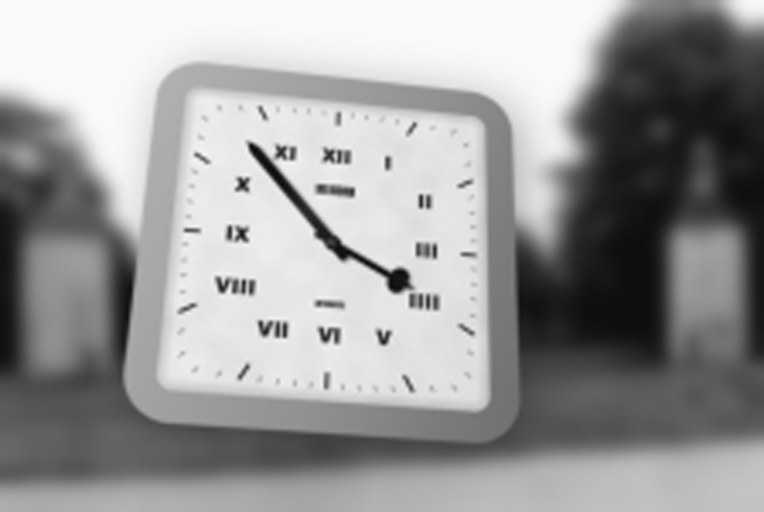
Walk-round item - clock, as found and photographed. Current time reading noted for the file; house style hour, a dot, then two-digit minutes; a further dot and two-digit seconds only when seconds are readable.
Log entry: 3.53
